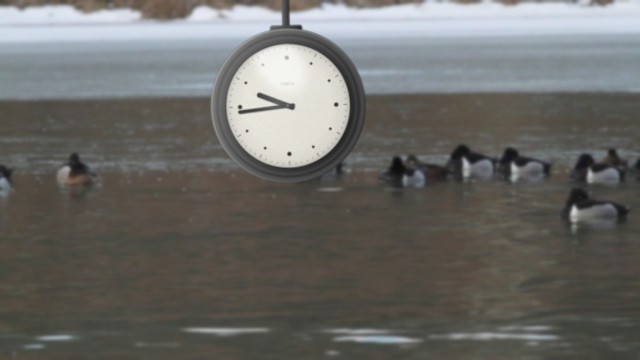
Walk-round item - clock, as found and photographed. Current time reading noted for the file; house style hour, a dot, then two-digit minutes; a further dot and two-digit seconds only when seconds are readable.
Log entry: 9.44
